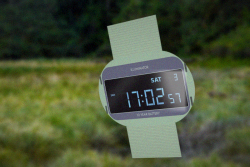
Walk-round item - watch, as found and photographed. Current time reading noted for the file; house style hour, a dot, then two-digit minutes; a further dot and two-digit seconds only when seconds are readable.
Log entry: 17.02.57
